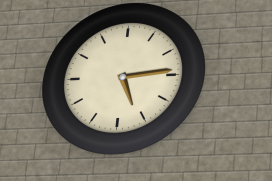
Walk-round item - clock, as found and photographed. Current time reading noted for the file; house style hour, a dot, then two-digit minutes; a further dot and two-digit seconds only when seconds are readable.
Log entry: 5.14
